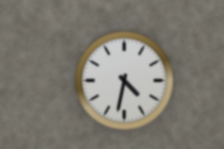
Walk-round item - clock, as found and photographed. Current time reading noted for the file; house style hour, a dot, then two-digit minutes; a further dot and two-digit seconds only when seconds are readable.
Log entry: 4.32
